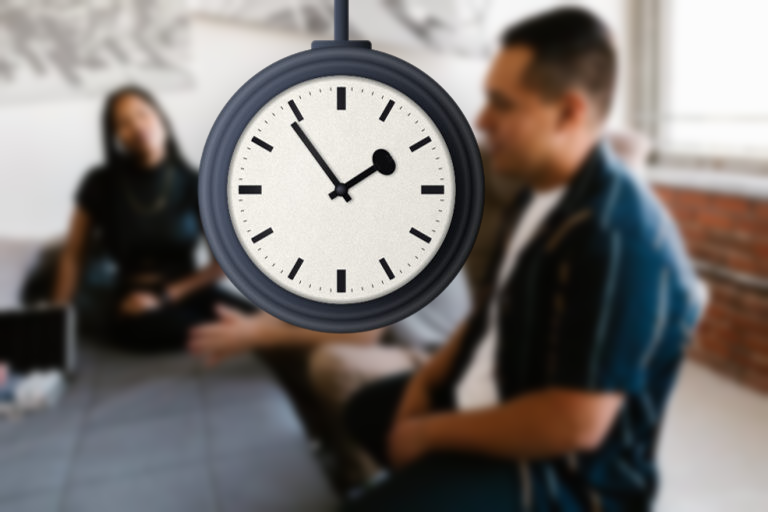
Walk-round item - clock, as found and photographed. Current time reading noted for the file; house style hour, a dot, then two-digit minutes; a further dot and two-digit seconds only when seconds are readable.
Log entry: 1.54
